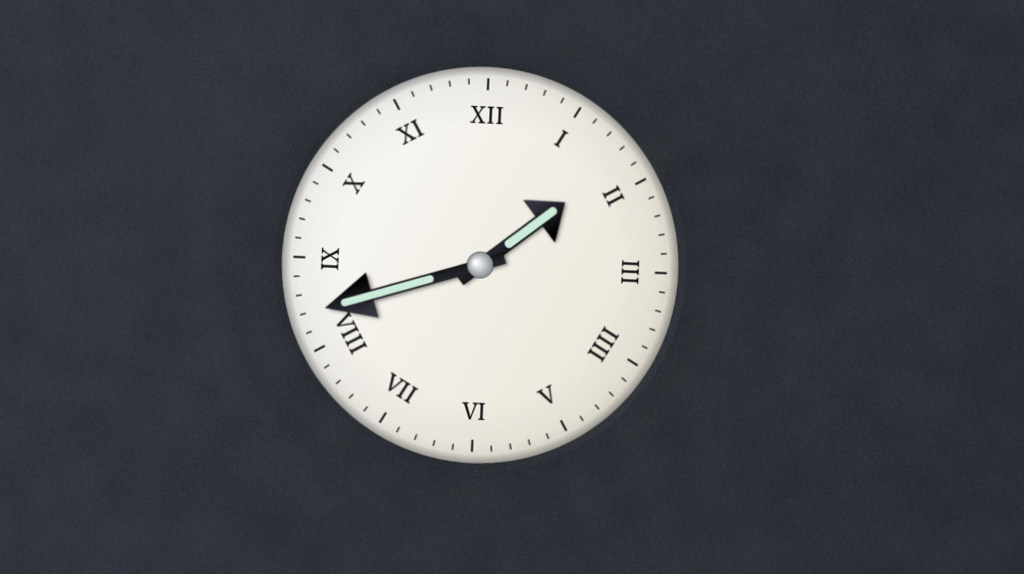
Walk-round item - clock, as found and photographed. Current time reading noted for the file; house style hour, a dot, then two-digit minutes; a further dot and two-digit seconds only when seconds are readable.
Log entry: 1.42
